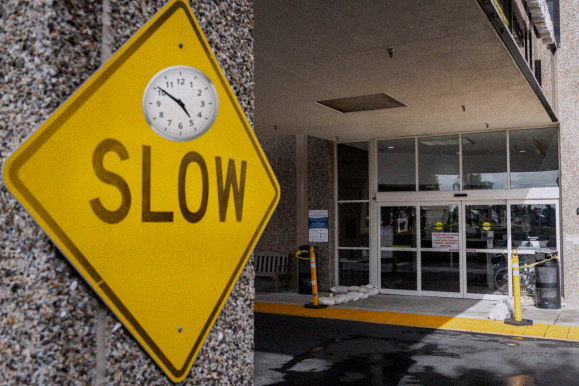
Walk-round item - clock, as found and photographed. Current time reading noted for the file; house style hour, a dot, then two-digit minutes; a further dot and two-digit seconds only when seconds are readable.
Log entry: 4.51
